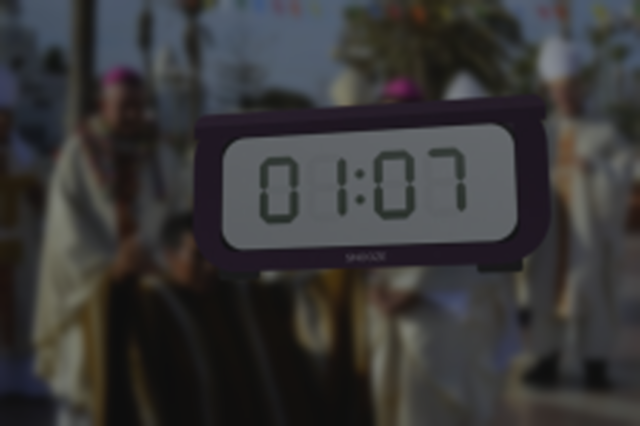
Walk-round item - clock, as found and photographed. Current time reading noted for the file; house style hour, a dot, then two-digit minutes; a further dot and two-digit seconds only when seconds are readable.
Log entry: 1.07
